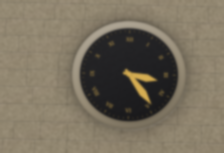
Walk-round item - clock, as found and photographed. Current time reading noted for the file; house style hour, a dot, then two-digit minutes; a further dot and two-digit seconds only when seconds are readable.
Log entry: 3.24
